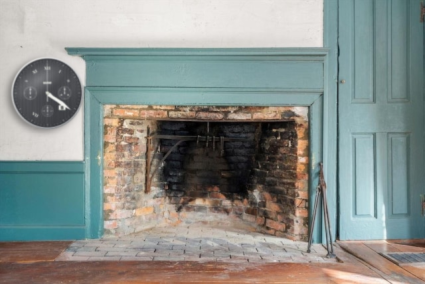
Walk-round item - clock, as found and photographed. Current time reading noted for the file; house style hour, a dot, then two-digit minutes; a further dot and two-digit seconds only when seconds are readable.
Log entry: 4.21
